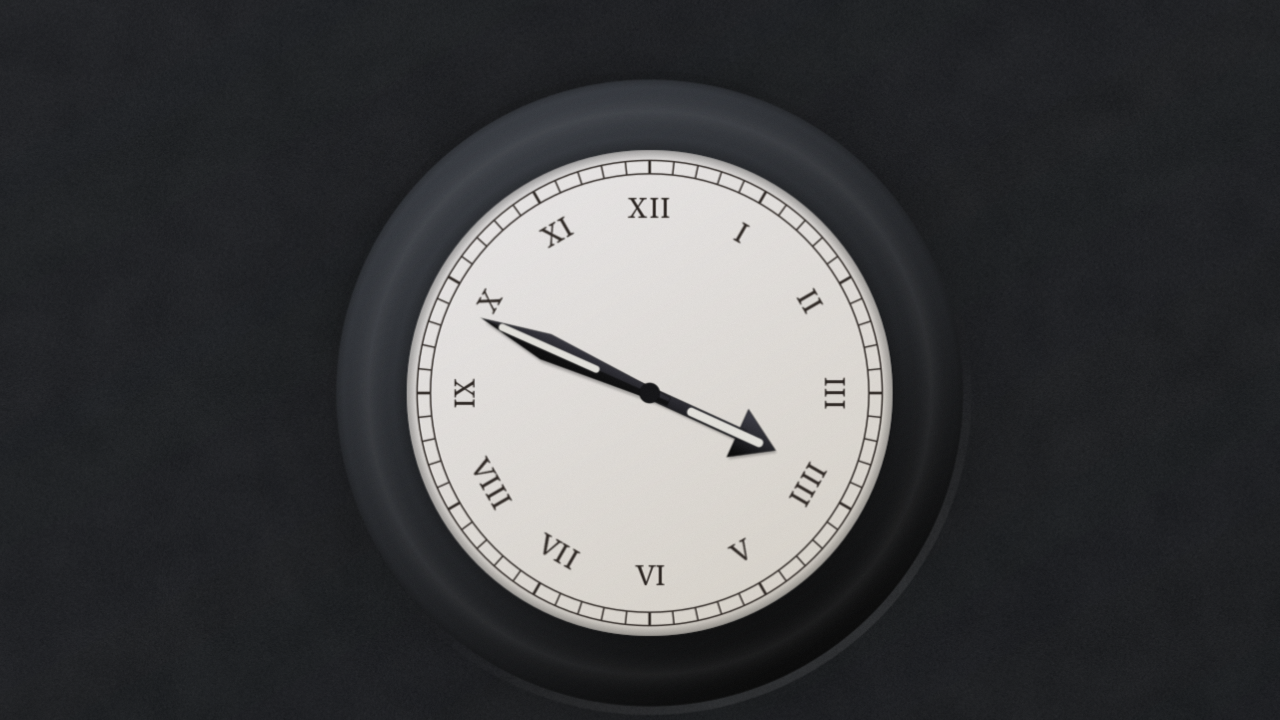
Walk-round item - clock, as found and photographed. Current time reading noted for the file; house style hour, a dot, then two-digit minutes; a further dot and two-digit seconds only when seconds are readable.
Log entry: 3.49
